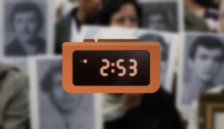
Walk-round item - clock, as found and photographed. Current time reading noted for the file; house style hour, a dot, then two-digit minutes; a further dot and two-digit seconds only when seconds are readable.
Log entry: 2.53
